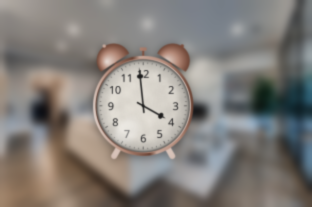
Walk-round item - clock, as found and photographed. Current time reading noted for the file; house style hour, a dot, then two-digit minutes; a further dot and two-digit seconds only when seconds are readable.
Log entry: 3.59
